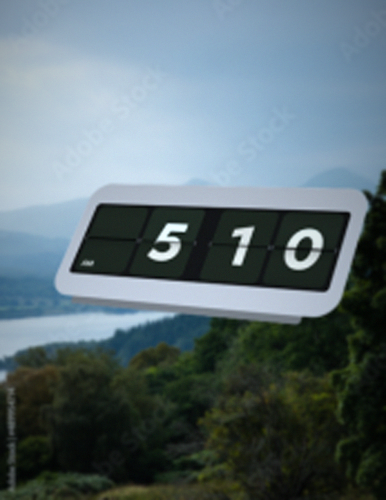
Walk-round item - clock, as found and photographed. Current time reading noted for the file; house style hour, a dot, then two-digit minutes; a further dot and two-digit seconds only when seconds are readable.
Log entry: 5.10
